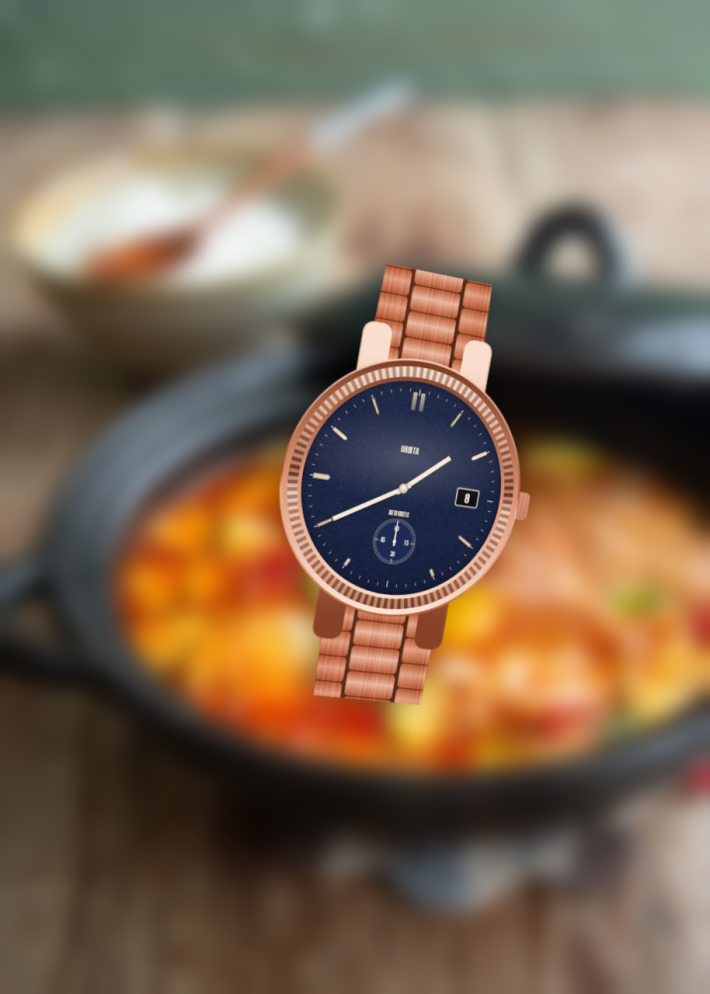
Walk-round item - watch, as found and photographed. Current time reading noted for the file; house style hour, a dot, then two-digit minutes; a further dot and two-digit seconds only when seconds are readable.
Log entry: 1.40
